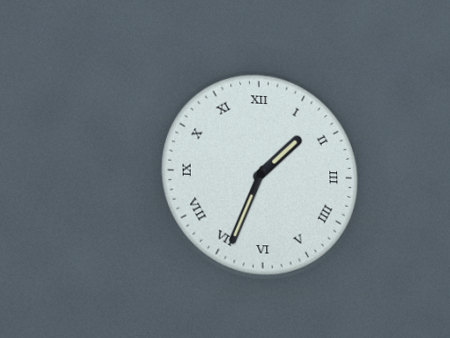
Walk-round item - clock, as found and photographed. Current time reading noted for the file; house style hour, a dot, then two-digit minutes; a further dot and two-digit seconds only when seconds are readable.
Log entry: 1.34
